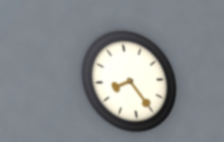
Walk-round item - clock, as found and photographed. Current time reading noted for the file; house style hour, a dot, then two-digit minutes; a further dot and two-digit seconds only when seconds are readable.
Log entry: 8.25
